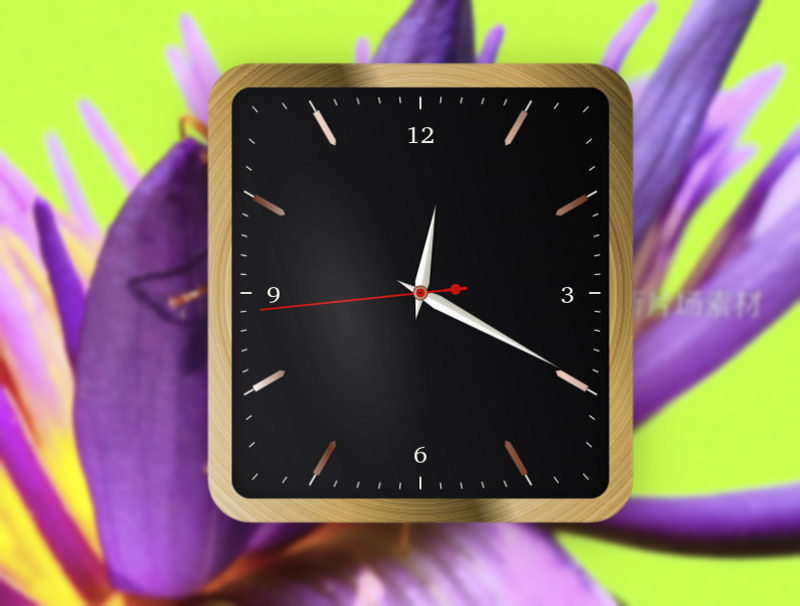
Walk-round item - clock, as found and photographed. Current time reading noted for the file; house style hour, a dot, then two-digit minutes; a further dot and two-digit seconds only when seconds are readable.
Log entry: 12.19.44
